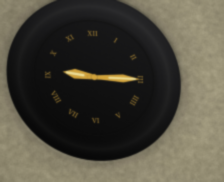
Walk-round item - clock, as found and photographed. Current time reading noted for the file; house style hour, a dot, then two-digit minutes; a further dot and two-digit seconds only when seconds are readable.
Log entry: 9.15
